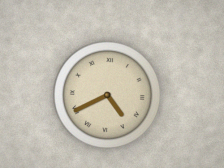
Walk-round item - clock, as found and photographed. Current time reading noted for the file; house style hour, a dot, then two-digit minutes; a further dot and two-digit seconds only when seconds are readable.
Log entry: 4.40
